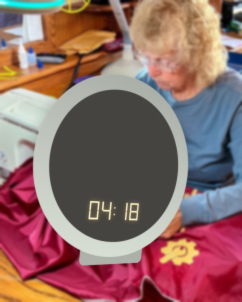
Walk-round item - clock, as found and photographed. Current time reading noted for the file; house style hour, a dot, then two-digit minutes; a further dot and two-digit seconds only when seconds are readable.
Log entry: 4.18
